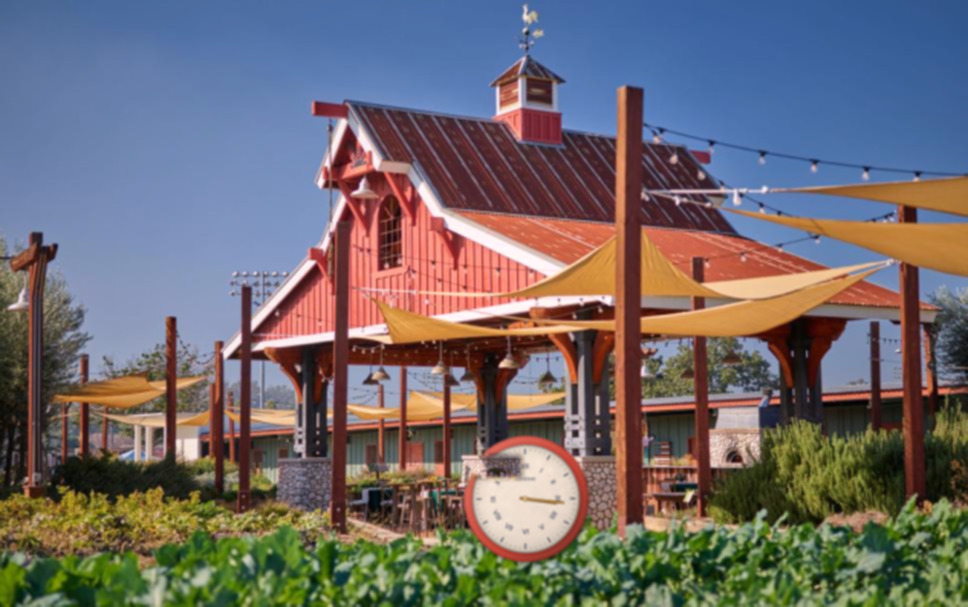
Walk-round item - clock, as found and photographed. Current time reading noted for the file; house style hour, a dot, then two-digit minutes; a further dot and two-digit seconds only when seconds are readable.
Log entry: 3.16
